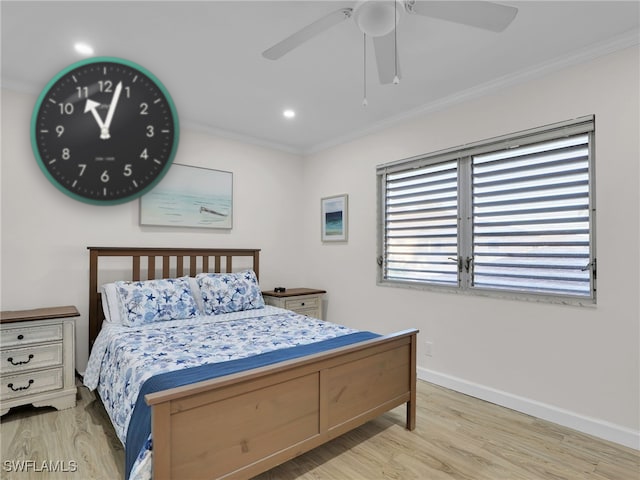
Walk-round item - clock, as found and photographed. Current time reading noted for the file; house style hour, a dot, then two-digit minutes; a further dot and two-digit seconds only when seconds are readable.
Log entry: 11.03
